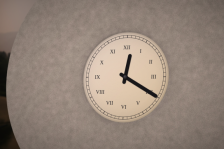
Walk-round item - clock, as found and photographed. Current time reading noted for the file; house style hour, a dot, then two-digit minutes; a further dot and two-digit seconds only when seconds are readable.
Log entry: 12.20
